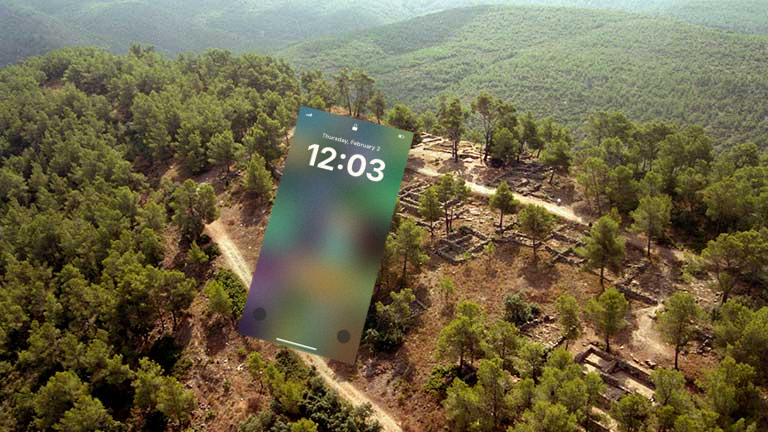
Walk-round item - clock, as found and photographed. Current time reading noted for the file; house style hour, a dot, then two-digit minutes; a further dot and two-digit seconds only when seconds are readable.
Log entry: 12.03
